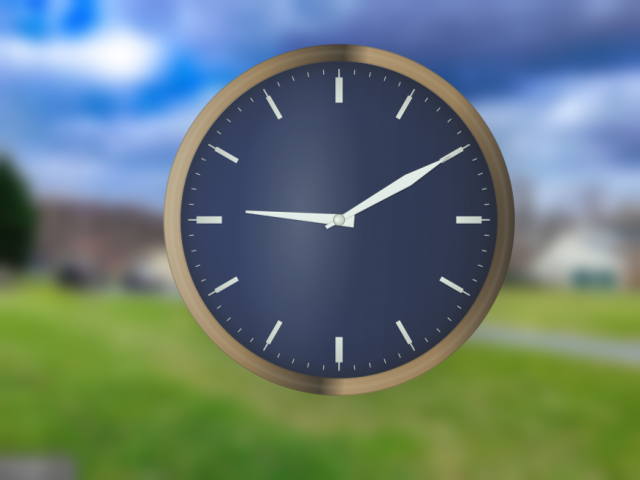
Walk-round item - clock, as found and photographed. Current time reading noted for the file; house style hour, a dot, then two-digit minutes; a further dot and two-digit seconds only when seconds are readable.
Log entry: 9.10
